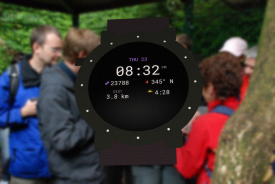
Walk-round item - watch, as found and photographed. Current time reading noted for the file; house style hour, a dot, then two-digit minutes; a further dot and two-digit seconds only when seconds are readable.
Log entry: 8.32
